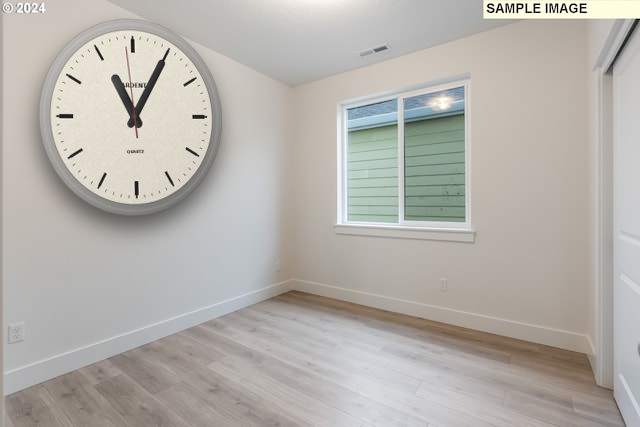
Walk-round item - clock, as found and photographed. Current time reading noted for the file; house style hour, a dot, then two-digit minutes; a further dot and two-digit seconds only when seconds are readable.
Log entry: 11.04.59
